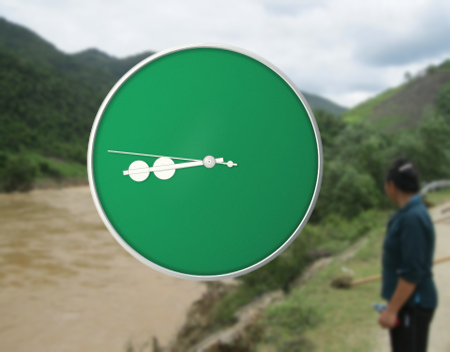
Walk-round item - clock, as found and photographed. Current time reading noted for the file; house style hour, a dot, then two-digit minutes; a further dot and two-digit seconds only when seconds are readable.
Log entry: 8.43.46
